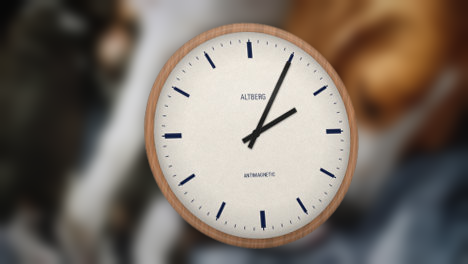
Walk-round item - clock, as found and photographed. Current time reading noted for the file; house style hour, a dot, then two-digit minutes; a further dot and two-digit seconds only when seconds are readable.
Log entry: 2.05
